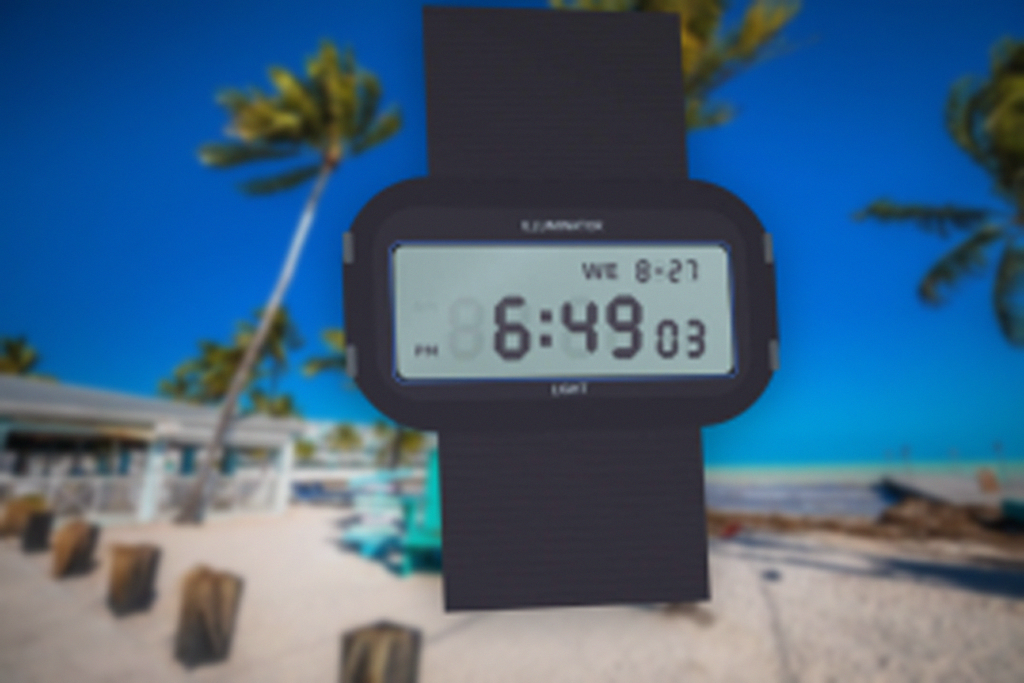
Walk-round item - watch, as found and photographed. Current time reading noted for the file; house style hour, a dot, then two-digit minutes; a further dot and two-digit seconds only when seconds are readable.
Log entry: 6.49.03
